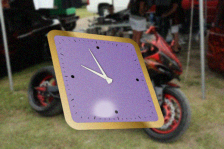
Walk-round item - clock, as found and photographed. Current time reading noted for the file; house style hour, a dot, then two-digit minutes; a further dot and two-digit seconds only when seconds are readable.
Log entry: 9.57
